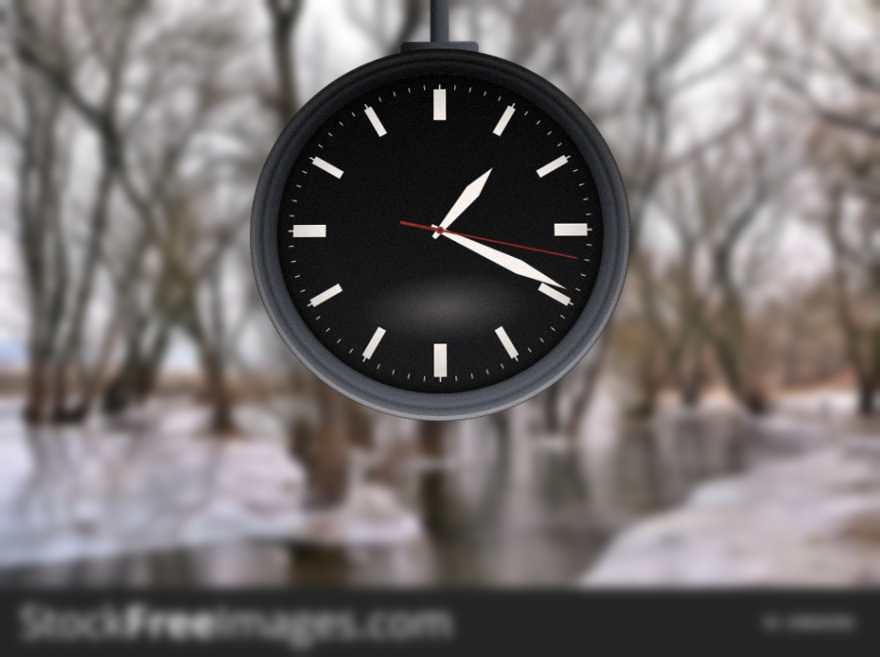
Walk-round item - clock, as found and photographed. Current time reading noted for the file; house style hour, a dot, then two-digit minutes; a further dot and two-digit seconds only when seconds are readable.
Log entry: 1.19.17
